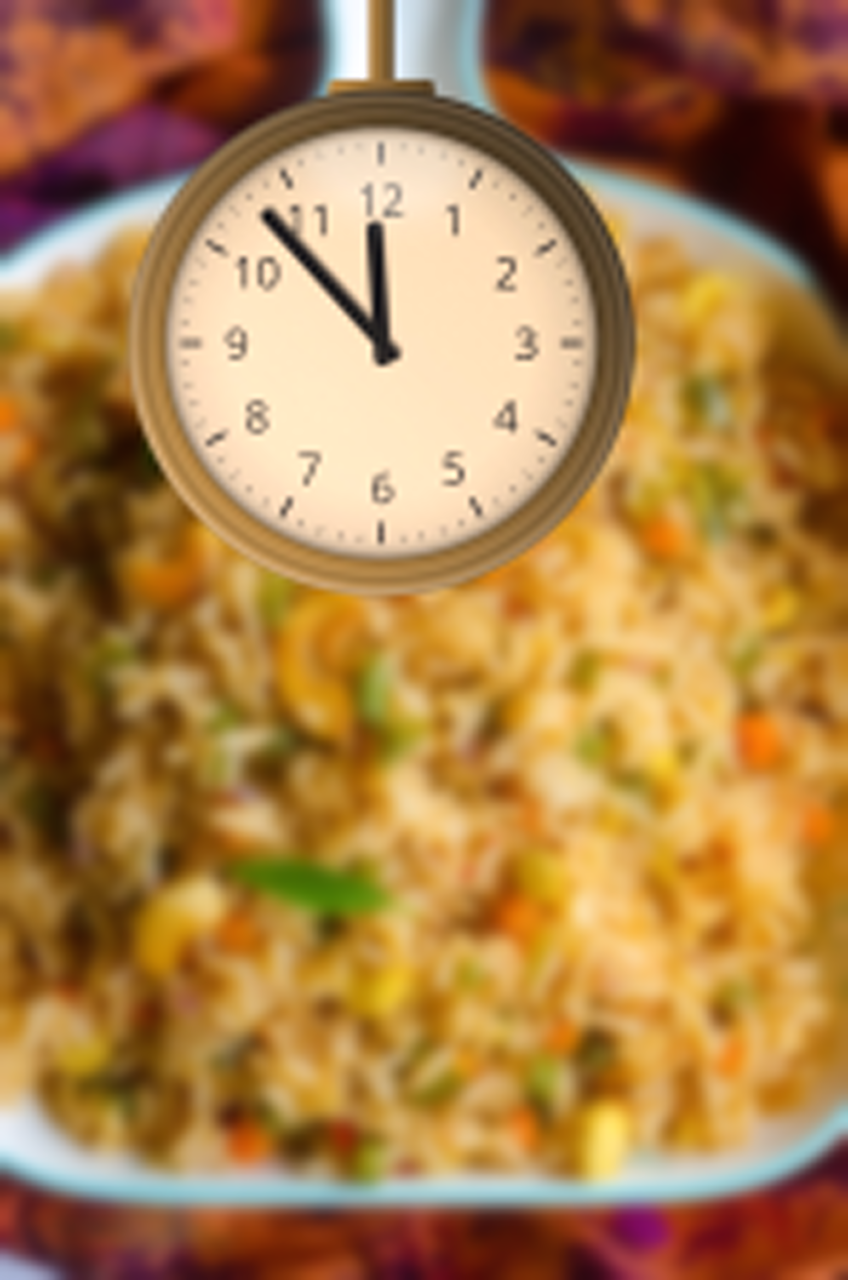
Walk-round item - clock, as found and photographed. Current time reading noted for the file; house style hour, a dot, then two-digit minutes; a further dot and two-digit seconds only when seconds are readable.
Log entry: 11.53
